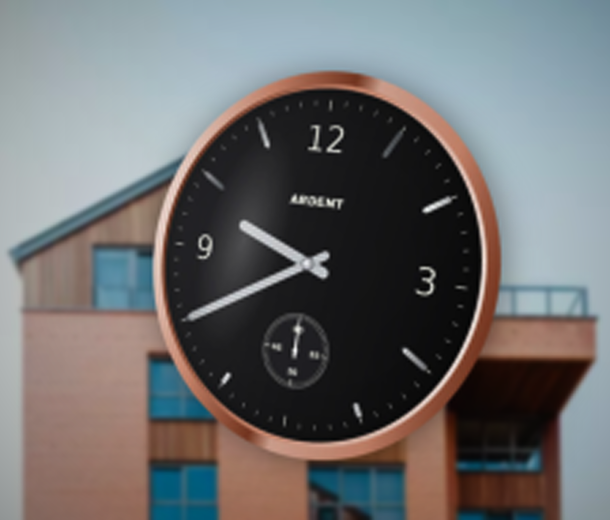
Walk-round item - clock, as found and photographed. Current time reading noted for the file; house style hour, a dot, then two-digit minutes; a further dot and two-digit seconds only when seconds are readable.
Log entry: 9.40
